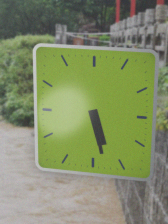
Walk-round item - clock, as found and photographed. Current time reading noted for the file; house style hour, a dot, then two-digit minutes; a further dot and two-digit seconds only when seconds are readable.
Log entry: 5.28
